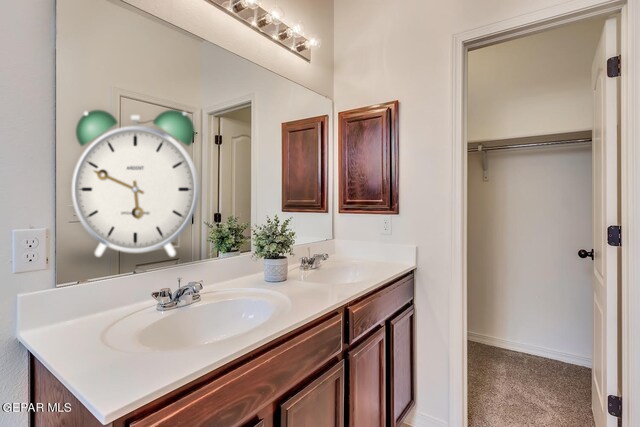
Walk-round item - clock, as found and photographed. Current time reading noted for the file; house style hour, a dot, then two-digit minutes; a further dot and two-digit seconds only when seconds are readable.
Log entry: 5.49
